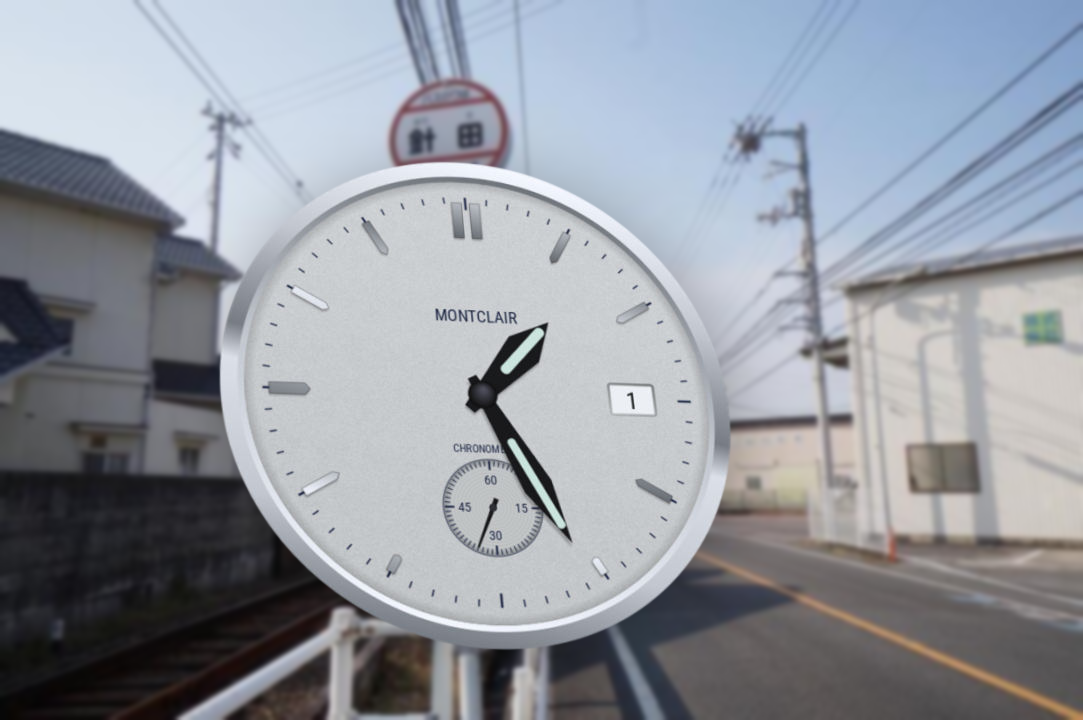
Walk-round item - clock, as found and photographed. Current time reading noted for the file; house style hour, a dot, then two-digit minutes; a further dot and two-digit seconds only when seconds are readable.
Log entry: 1.25.34
